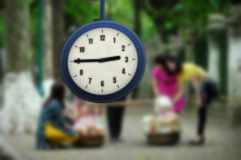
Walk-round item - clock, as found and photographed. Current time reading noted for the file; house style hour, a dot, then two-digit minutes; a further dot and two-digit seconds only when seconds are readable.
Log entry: 2.45
